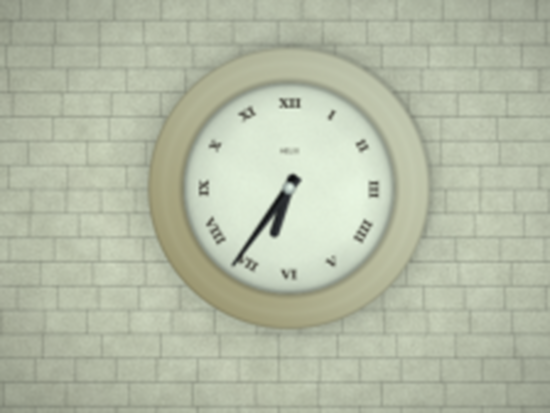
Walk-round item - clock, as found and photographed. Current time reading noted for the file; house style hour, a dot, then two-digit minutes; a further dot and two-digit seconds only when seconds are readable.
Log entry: 6.36
